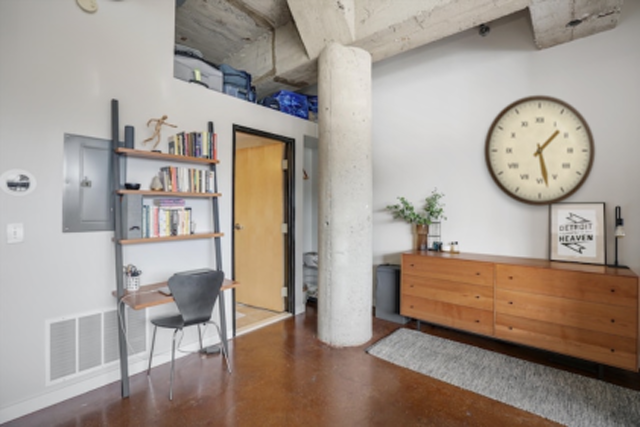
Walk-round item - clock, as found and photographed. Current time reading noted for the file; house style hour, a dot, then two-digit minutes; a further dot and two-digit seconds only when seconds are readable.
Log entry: 1.28
